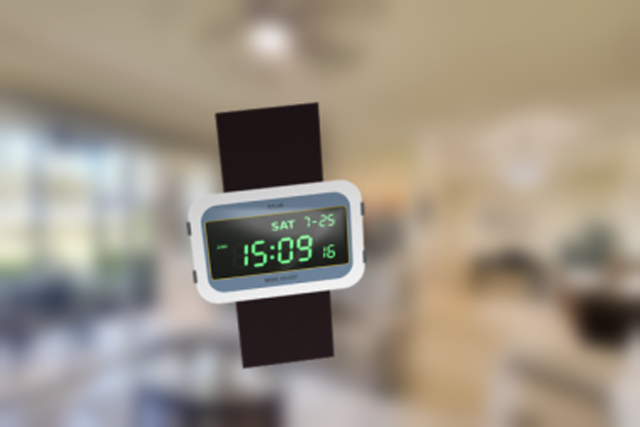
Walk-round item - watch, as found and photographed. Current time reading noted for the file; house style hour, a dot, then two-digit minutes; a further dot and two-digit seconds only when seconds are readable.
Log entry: 15.09.16
